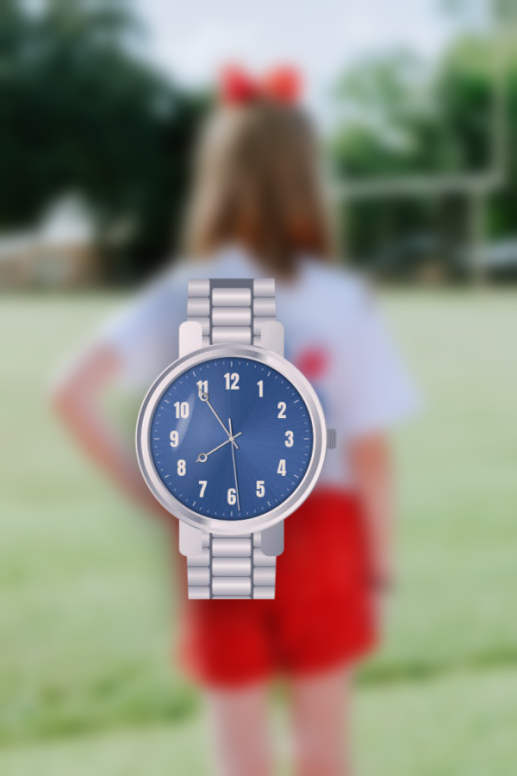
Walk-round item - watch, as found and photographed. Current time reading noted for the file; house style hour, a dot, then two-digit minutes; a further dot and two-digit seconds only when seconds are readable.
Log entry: 7.54.29
